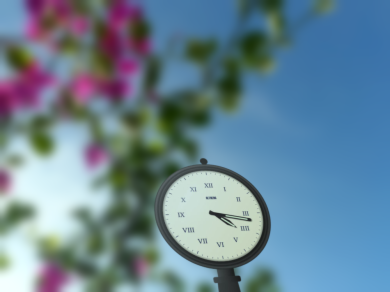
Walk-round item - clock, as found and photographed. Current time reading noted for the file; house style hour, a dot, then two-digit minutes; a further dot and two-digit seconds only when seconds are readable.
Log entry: 4.17
